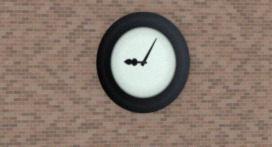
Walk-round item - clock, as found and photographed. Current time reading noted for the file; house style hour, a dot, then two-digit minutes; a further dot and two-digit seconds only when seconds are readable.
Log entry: 9.05
